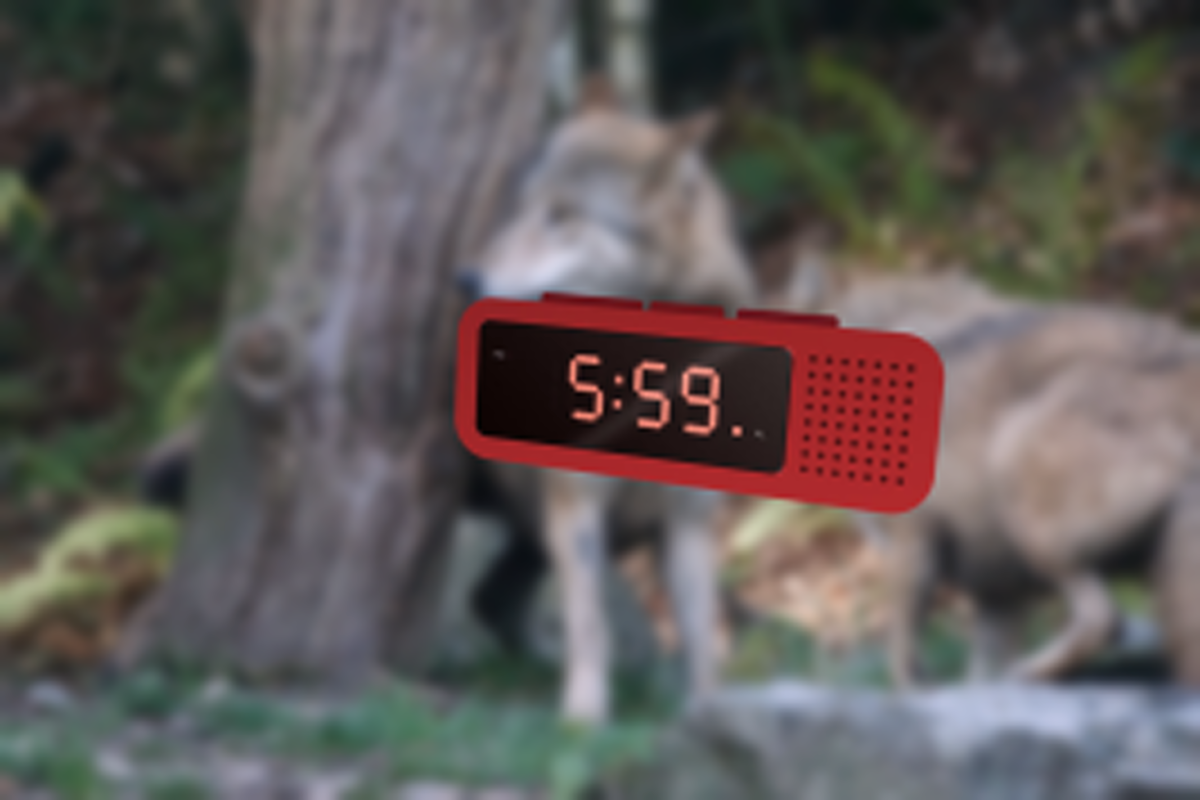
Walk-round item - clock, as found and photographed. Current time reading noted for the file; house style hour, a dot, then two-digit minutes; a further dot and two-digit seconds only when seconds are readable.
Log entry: 5.59
